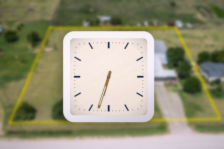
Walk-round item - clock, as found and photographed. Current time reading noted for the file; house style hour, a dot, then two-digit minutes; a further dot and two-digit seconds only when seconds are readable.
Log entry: 6.33
